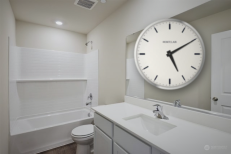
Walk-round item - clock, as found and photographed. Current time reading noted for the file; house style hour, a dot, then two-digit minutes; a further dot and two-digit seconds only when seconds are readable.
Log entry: 5.10
